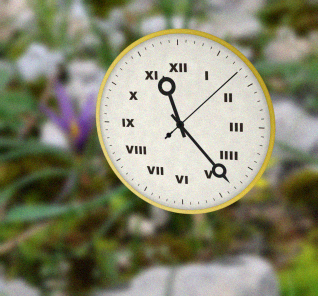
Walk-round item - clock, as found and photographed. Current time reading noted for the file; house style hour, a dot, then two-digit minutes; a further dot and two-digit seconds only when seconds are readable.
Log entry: 11.23.08
